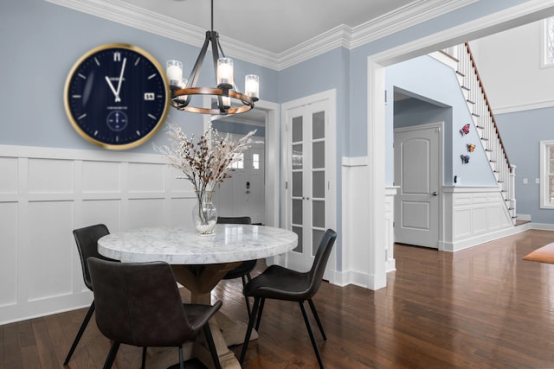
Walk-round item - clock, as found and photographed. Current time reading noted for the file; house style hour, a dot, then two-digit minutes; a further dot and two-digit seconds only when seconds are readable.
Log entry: 11.02
